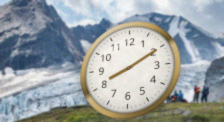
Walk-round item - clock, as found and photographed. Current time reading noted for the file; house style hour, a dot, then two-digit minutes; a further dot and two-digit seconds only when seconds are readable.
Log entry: 8.10
